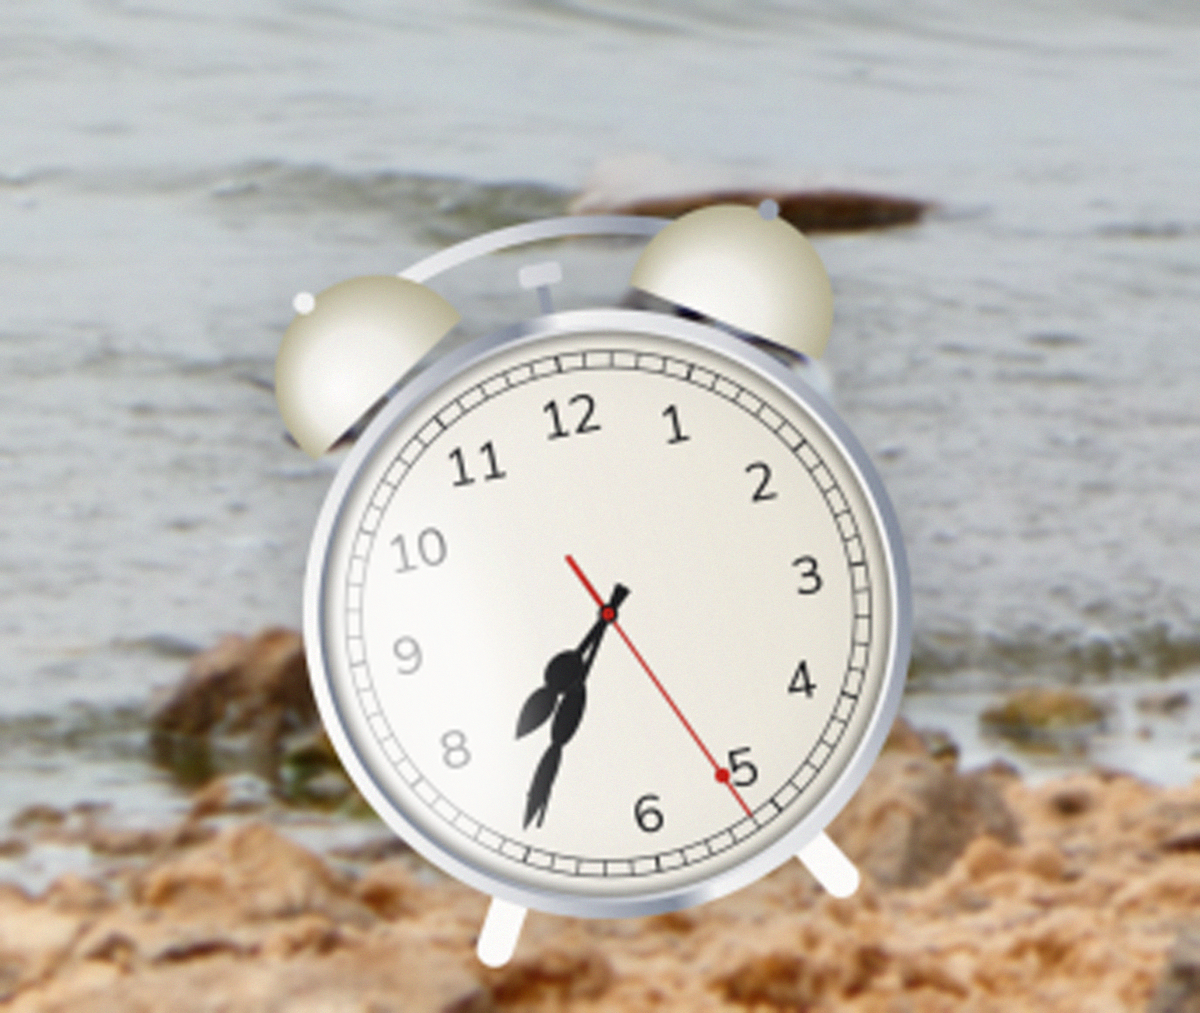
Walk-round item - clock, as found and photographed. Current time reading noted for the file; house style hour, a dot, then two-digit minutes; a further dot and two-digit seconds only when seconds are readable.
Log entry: 7.35.26
